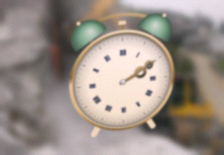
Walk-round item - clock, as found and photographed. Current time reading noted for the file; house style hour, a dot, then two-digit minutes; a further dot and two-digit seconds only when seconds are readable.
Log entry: 2.10
